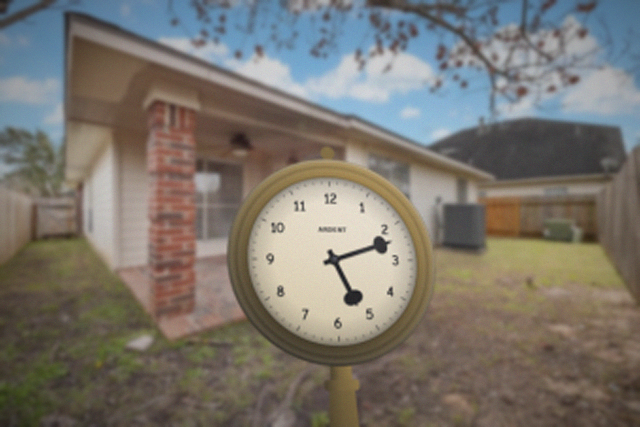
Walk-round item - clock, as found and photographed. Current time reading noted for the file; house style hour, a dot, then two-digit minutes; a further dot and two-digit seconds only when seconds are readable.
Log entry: 5.12
